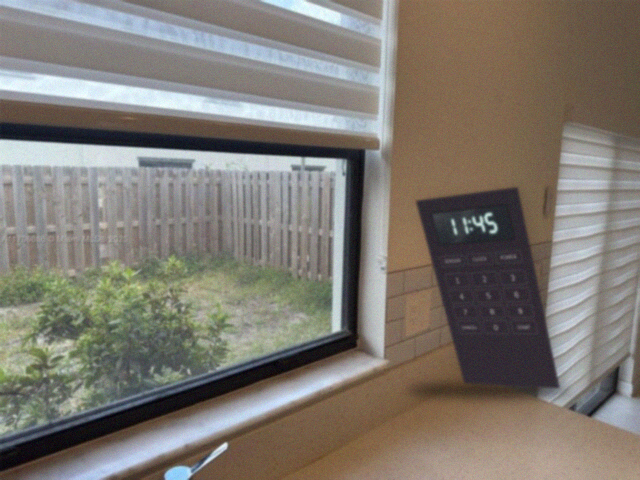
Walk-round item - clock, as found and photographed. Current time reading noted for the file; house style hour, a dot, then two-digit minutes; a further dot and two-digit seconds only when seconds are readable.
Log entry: 11.45
